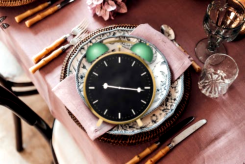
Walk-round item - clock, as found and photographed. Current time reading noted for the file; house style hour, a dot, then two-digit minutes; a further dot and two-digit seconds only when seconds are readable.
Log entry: 9.16
